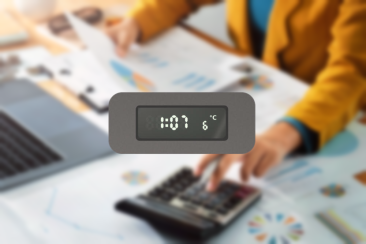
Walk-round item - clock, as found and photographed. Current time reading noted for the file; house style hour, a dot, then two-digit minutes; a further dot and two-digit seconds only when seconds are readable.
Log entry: 1.07
